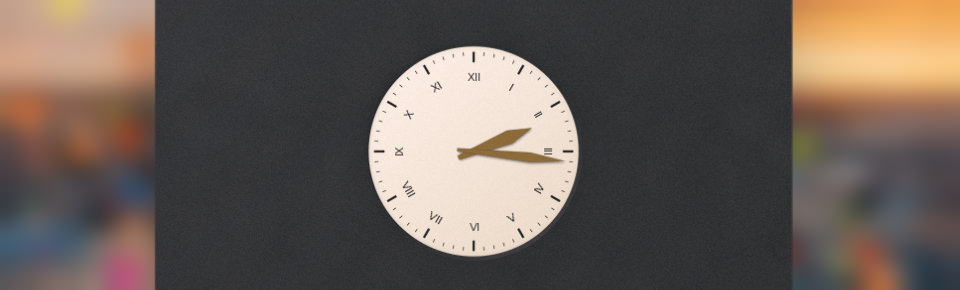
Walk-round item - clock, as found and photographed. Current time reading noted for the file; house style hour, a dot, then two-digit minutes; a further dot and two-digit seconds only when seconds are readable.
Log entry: 2.16
